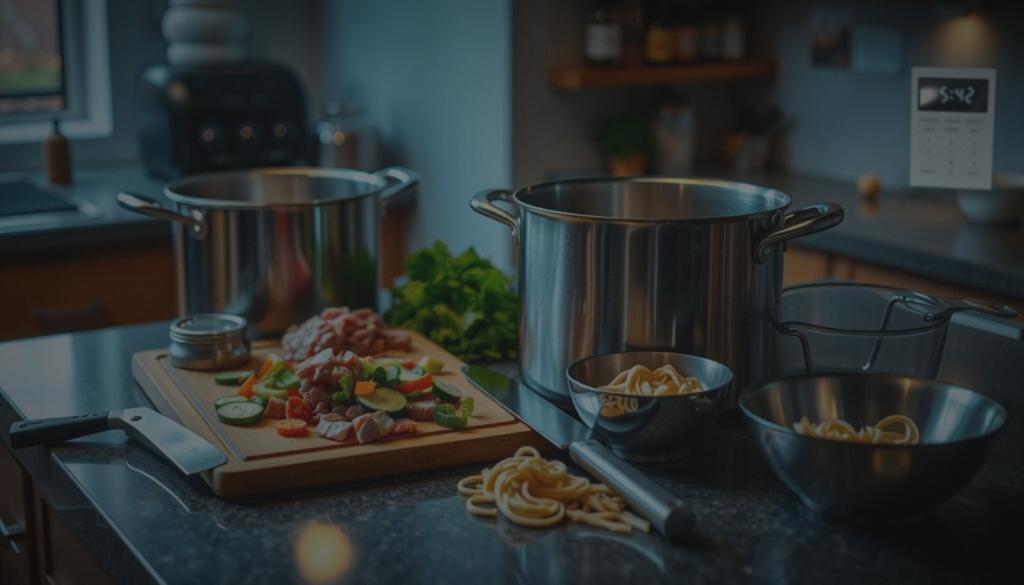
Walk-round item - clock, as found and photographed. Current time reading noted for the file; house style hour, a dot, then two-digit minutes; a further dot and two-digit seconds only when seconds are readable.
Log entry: 5.42
